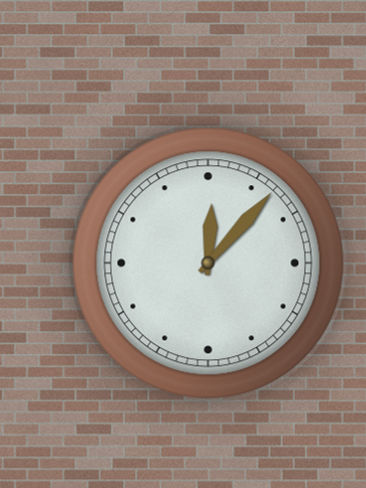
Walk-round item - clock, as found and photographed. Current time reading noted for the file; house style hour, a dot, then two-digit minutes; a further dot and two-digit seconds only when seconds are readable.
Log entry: 12.07
